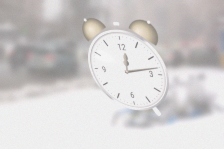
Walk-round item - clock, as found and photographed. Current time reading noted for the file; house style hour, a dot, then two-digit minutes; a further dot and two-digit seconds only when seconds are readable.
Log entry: 12.13
